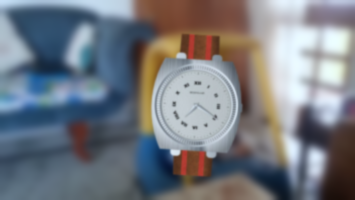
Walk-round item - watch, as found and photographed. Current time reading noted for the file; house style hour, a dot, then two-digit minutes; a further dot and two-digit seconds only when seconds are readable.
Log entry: 7.20
